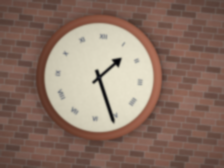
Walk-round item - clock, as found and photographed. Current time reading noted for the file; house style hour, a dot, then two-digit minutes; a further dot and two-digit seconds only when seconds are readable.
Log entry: 1.26
